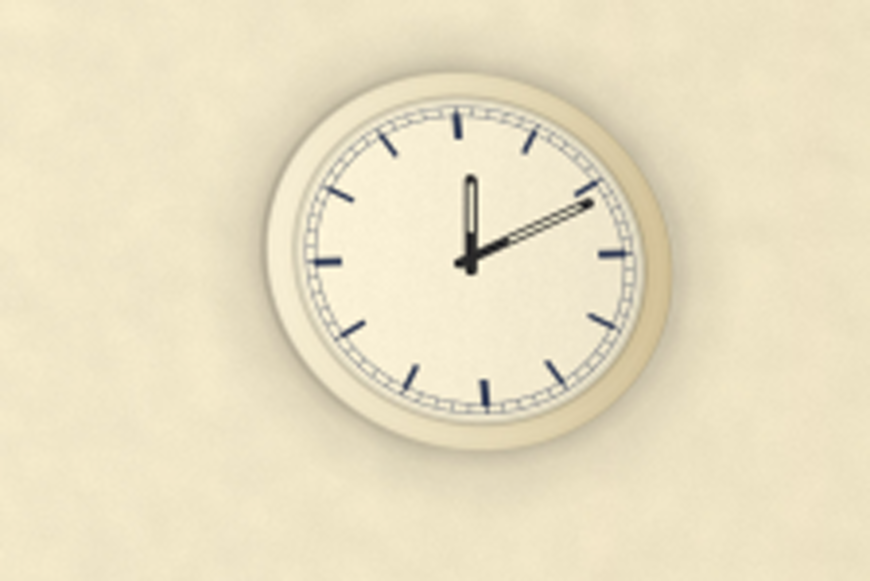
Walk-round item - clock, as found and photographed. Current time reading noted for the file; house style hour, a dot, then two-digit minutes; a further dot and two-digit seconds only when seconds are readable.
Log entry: 12.11
